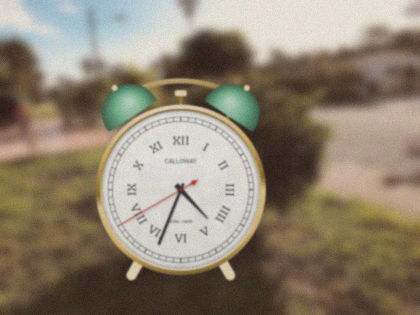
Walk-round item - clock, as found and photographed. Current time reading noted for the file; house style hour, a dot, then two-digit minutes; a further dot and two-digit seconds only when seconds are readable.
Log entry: 4.33.40
